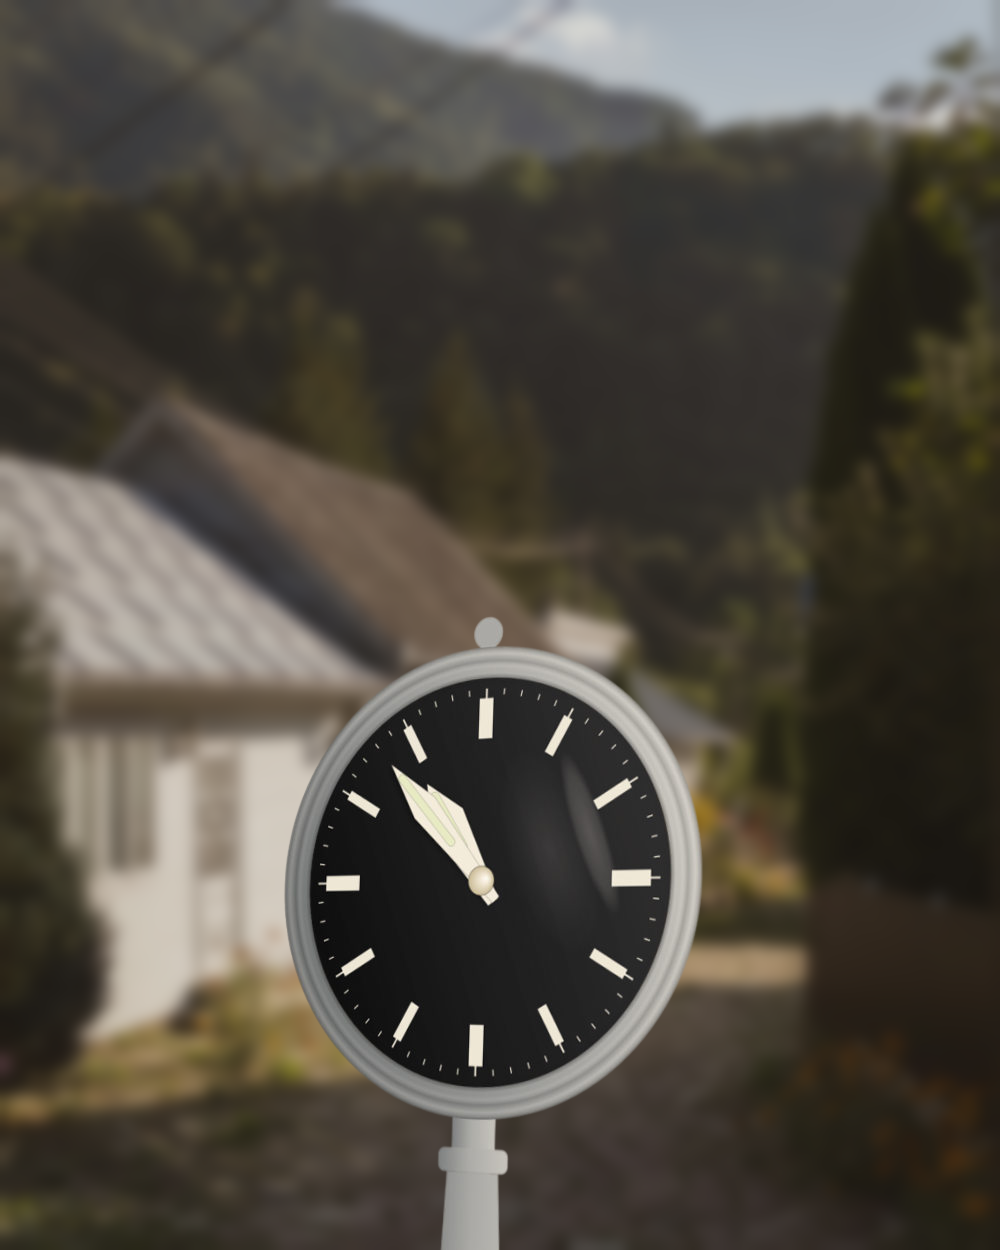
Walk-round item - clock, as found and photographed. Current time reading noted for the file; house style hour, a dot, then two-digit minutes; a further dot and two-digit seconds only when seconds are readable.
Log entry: 10.53
